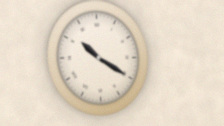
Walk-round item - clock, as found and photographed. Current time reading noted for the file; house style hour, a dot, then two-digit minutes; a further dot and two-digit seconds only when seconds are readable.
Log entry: 10.20
